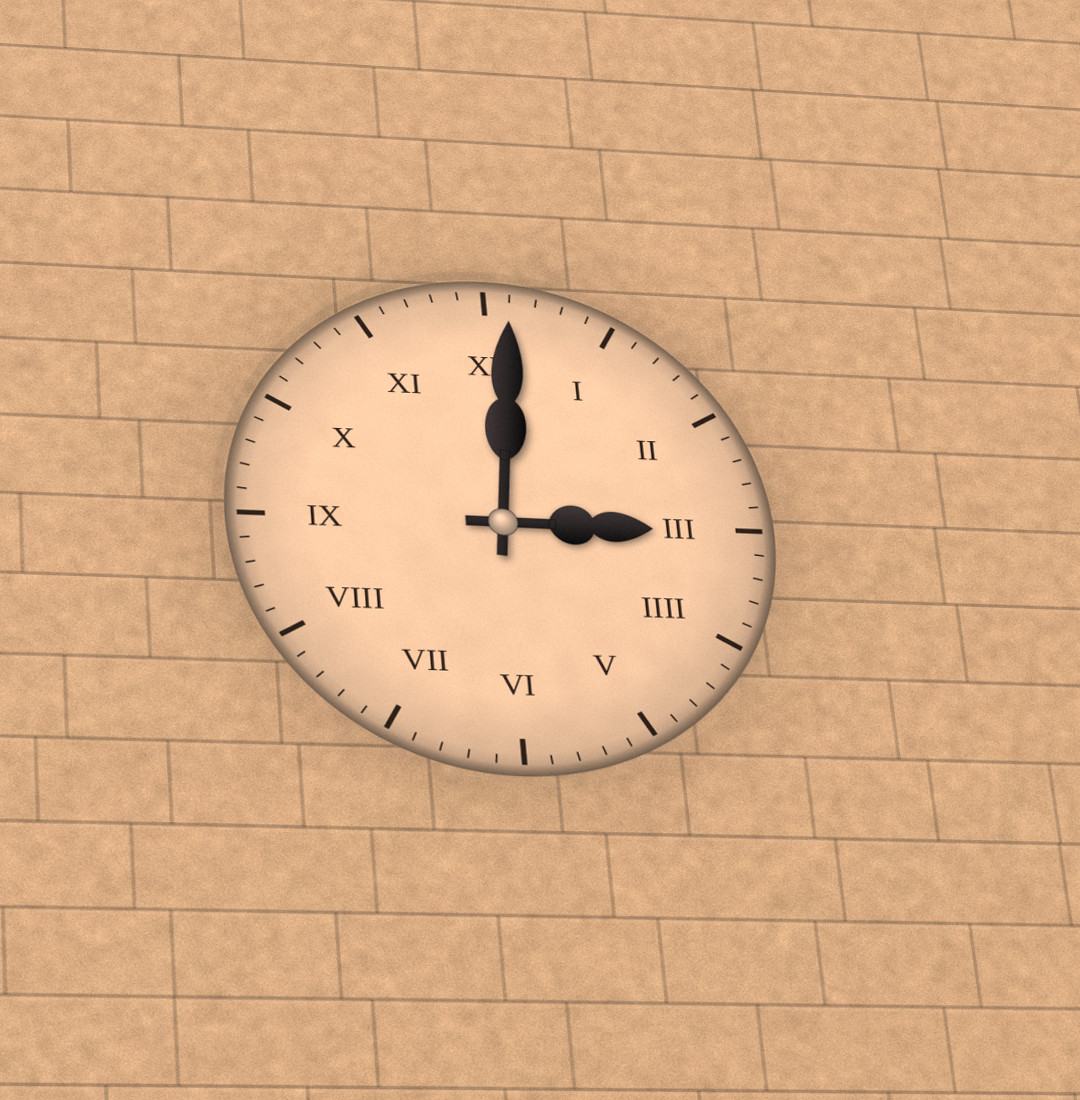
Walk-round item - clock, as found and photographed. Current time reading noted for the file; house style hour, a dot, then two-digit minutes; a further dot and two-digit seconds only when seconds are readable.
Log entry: 3.01
